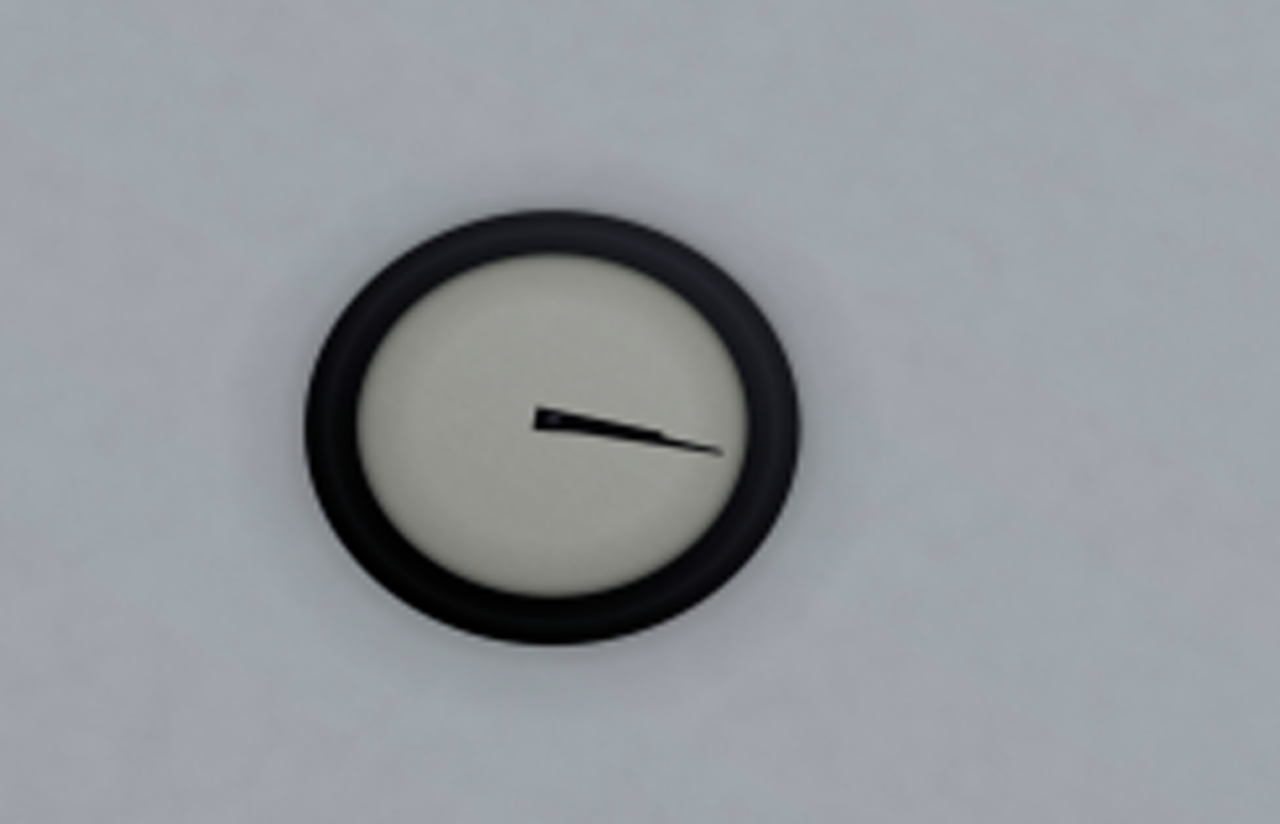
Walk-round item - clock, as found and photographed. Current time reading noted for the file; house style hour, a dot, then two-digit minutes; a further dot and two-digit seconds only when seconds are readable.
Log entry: 3.17
